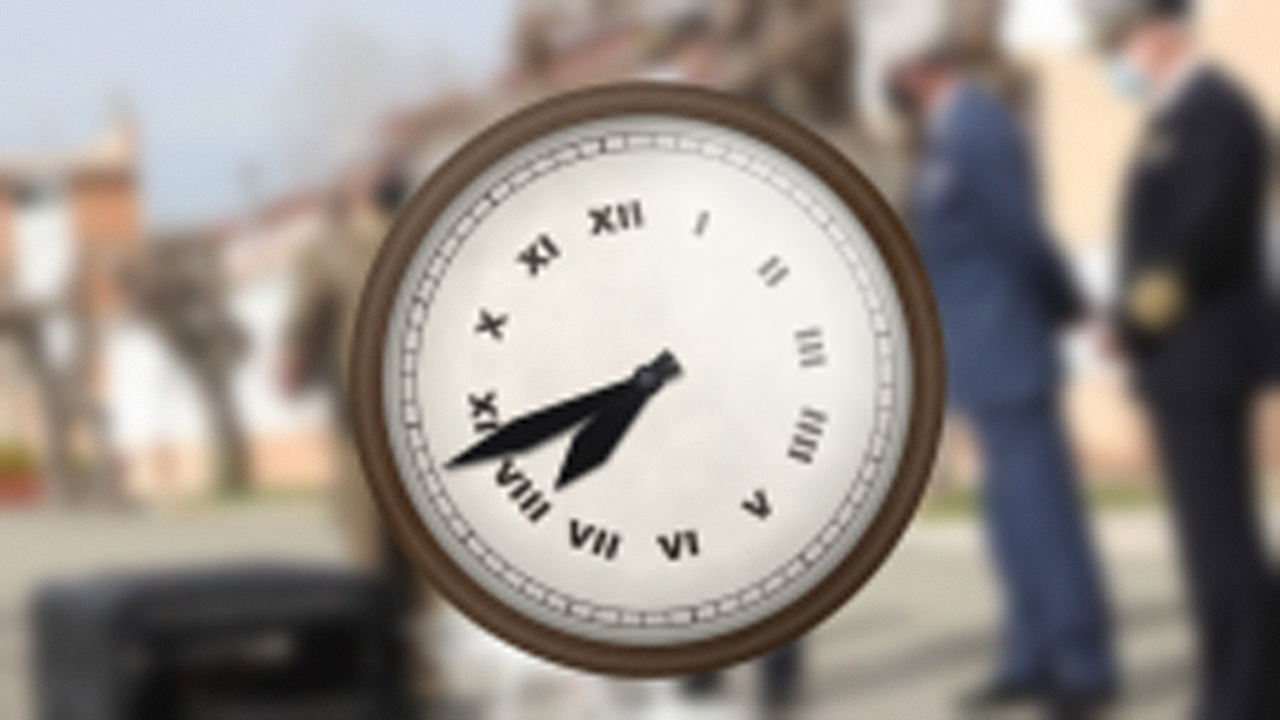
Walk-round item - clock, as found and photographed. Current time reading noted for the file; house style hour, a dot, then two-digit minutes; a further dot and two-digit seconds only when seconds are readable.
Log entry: 7.43
